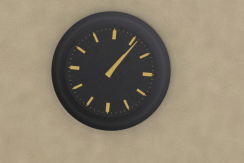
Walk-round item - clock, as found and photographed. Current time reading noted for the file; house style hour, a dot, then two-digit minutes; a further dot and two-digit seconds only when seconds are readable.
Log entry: 1.06
